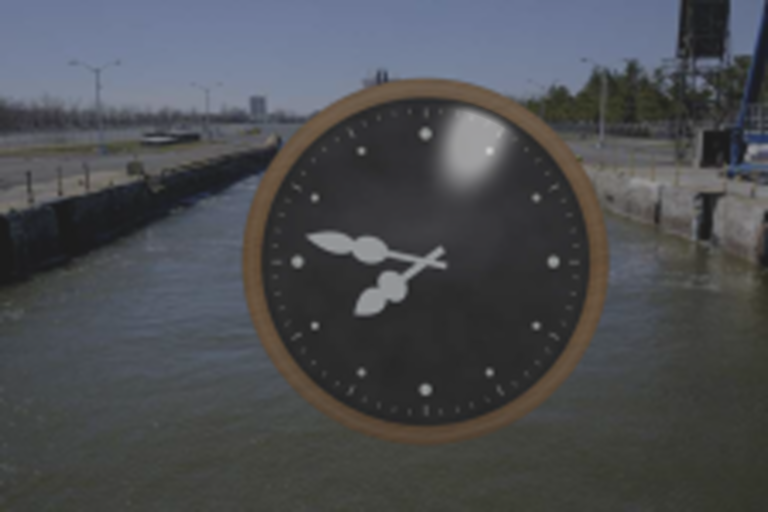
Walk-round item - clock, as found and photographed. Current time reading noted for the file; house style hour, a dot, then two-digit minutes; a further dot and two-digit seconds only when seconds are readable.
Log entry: 7.47
